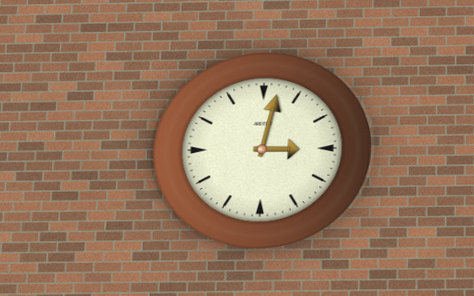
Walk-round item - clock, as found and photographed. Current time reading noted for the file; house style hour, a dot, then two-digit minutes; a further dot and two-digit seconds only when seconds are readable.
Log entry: 3.02
